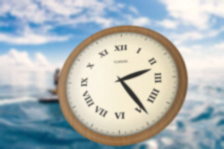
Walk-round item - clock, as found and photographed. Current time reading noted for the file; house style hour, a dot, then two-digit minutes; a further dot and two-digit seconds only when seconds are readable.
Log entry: 2.24
